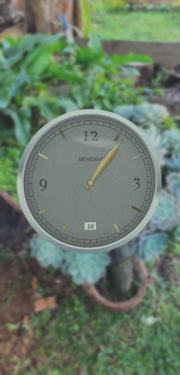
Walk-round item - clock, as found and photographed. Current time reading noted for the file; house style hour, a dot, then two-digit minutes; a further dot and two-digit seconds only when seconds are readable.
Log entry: 1.06
